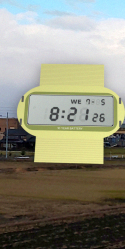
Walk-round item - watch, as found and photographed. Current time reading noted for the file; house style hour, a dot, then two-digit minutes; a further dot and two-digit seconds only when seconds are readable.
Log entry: 8.21.26
